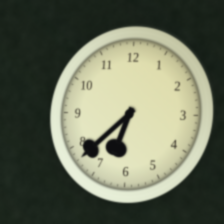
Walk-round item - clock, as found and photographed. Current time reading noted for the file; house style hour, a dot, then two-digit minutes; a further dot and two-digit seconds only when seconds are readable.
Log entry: 6.38
